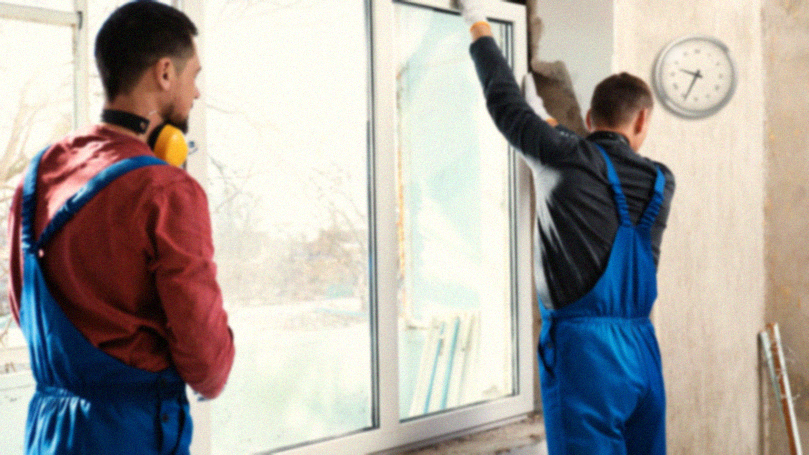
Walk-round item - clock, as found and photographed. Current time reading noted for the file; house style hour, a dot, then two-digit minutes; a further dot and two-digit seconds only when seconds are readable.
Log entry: 9.34
